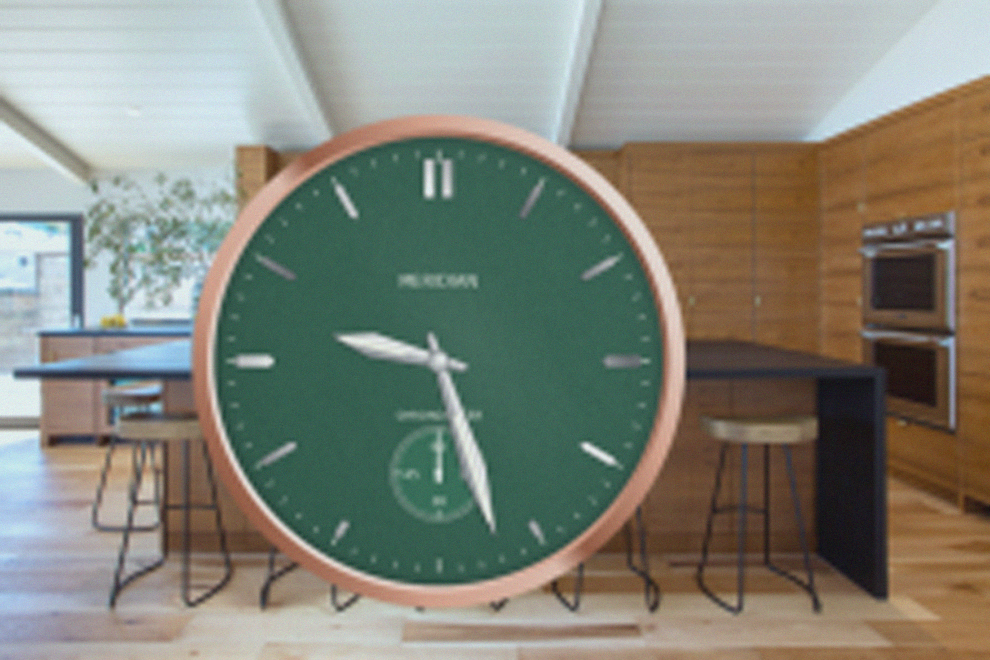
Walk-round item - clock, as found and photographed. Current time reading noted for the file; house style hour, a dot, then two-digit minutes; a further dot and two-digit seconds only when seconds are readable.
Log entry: 9.27
